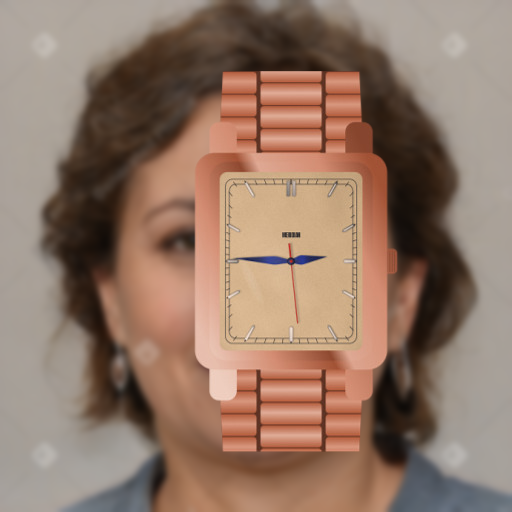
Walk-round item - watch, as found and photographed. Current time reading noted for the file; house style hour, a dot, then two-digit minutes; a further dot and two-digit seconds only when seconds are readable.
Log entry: 2.45.29
